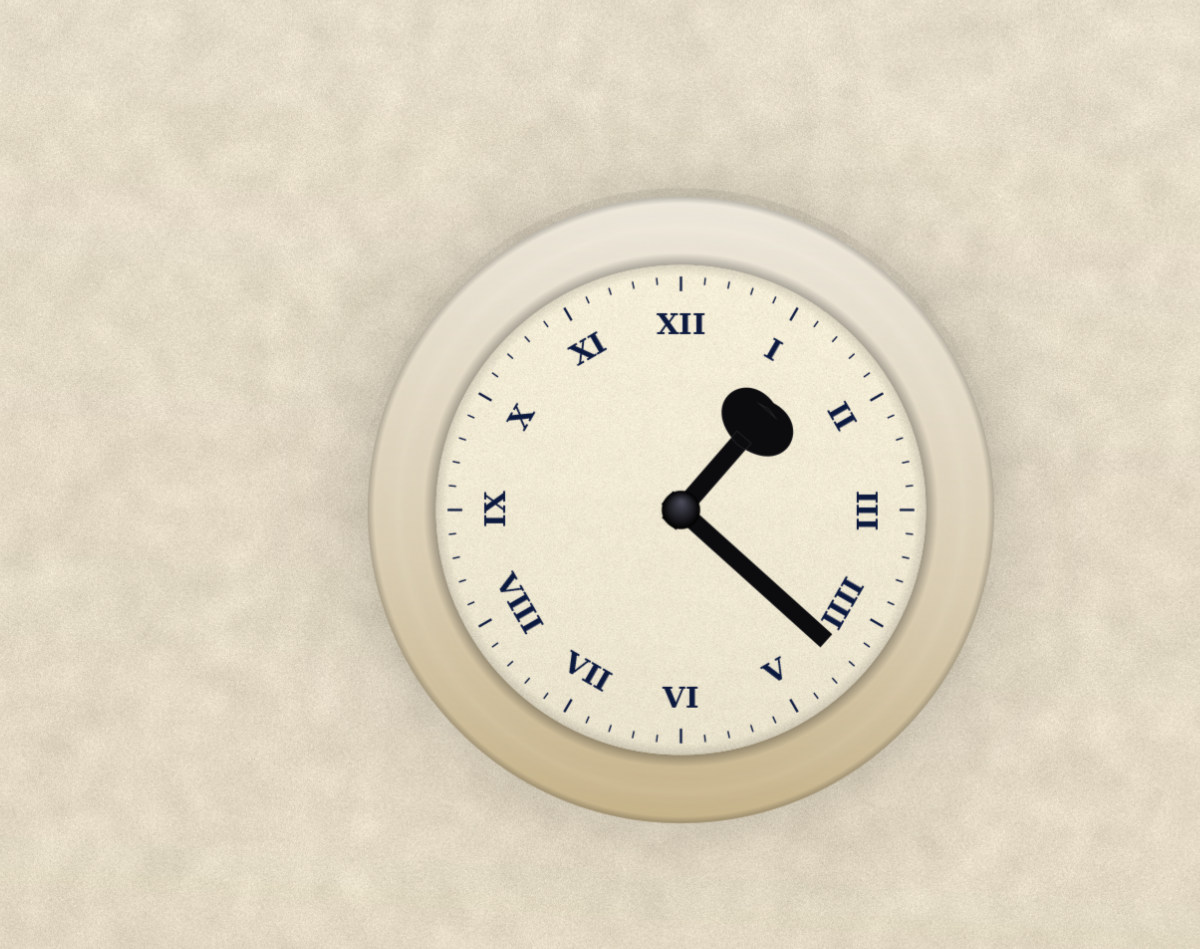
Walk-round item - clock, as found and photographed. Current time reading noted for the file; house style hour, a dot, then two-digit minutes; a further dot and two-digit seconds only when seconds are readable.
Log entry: 1.22
